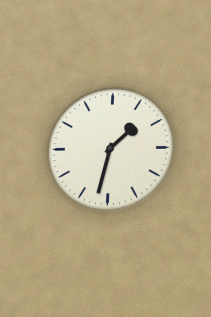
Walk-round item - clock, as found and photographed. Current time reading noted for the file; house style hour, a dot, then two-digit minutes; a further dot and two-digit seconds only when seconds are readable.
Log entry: 1.32
